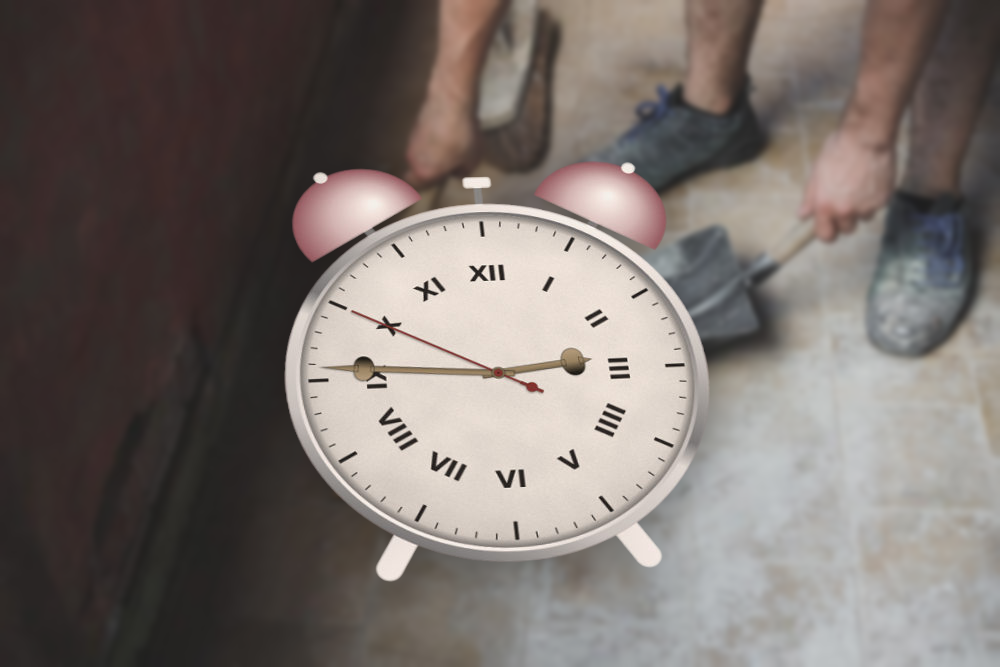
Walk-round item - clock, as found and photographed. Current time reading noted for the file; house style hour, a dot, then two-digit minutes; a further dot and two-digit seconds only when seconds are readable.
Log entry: 2.45.50
